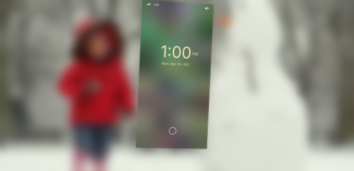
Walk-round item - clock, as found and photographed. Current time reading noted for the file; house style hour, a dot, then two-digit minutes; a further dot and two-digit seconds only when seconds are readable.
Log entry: 1.00
